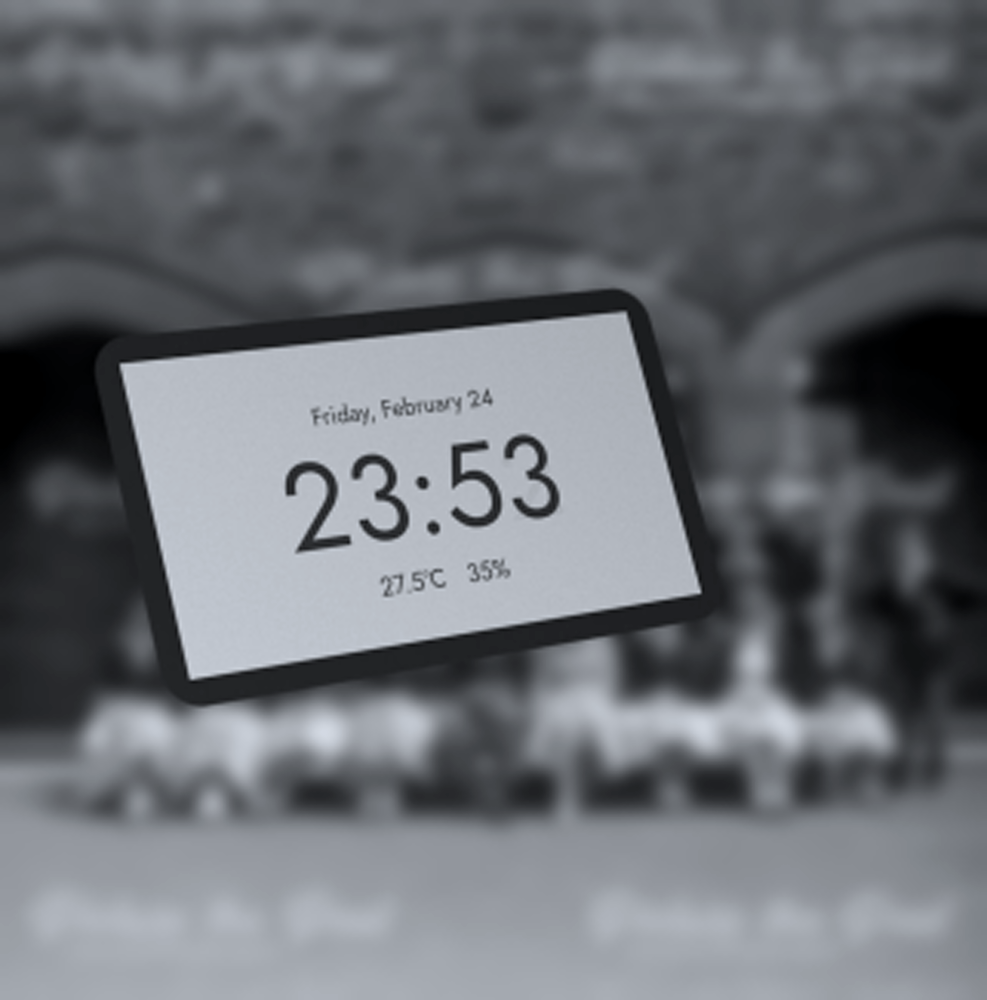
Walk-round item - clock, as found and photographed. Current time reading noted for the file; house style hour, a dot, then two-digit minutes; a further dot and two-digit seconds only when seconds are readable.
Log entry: 23.53
